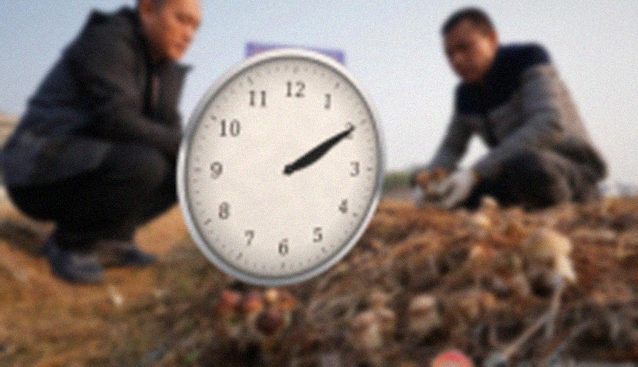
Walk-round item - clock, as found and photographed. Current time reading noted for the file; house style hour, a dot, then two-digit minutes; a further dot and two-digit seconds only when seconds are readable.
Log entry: 2.10
